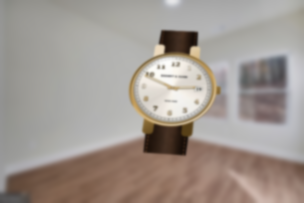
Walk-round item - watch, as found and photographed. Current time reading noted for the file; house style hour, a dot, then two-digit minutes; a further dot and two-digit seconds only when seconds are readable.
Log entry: 2.49
